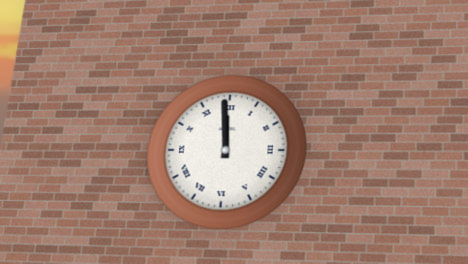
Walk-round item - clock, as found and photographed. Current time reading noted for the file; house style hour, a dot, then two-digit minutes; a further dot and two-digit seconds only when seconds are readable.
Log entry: 11.59
